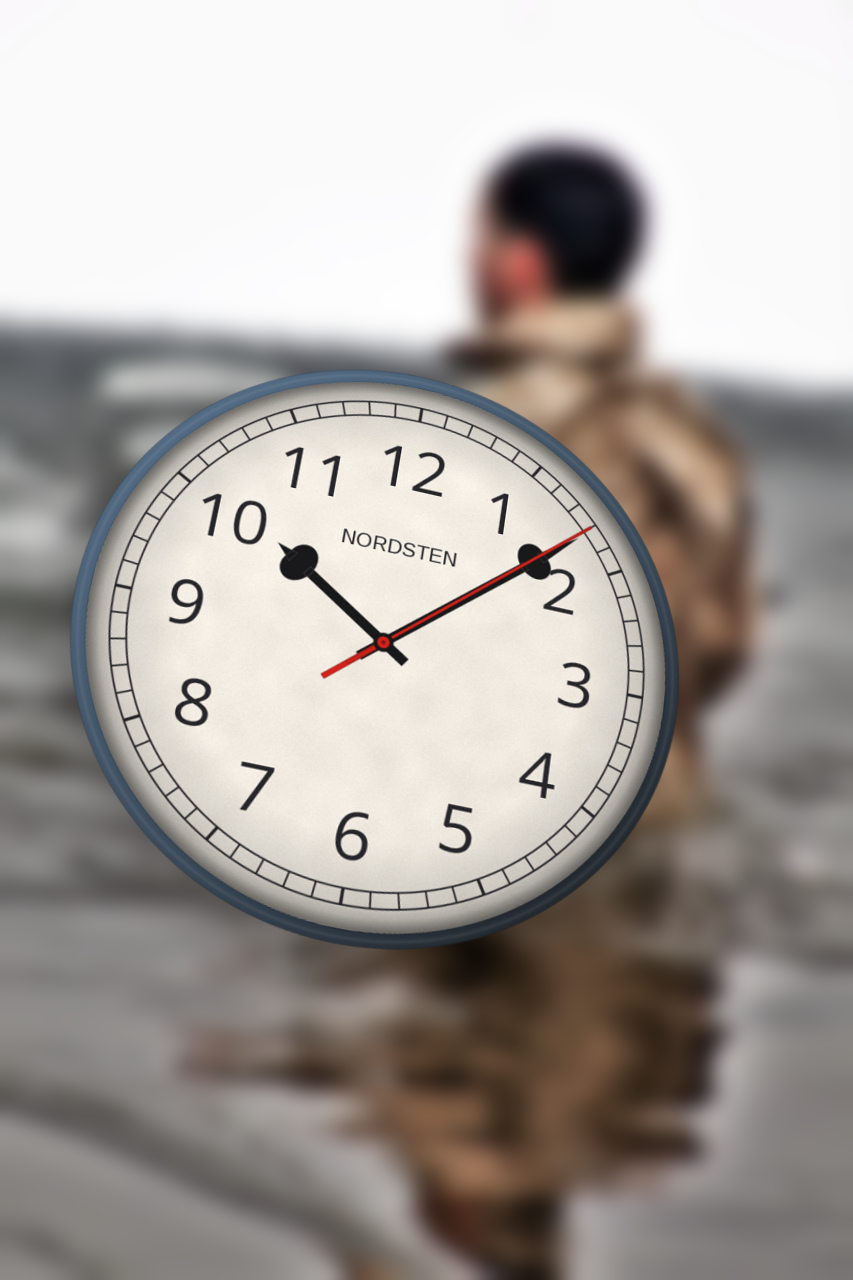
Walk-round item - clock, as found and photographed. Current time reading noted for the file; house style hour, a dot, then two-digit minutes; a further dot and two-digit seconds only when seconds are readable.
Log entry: 10.08.08
